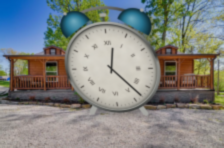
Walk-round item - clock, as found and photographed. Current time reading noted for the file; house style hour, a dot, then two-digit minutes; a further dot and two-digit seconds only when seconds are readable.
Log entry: 12.23
